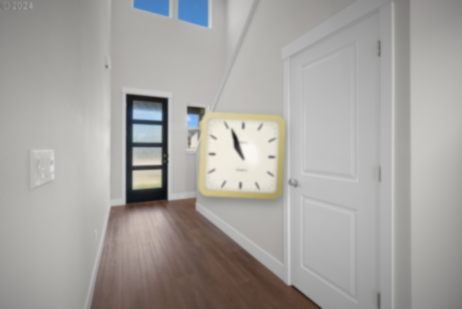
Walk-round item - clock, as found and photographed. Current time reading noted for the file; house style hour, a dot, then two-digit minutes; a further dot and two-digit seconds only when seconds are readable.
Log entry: 10.56
